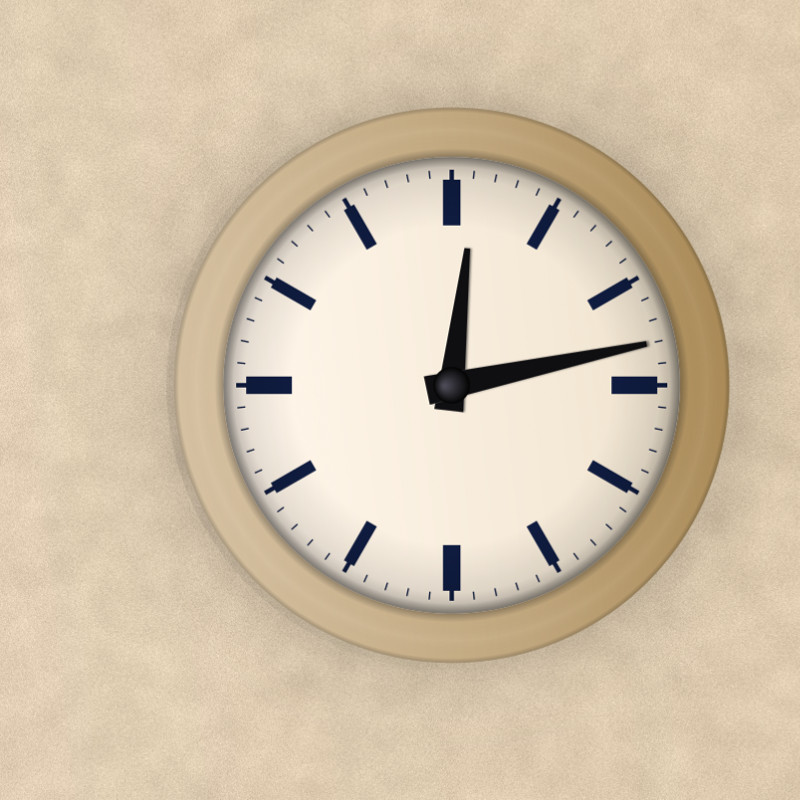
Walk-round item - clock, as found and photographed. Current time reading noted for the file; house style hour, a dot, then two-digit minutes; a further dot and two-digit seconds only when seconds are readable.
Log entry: 12.13
